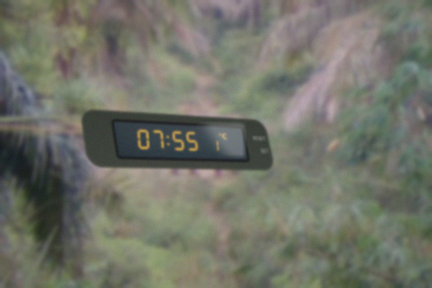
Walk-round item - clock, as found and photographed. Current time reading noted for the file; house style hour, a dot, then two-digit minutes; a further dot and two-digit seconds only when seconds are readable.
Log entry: 7.55
